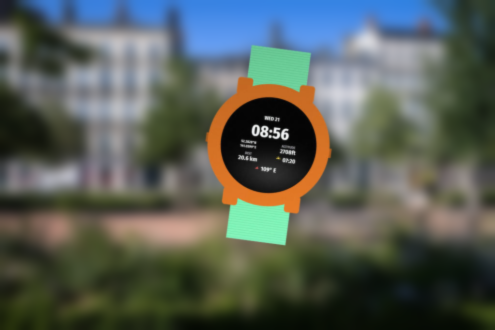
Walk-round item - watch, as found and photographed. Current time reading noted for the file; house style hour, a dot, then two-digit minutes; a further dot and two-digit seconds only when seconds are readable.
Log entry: 8.56
